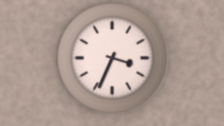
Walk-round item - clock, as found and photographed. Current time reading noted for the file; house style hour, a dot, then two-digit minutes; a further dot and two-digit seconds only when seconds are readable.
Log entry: 3.34
